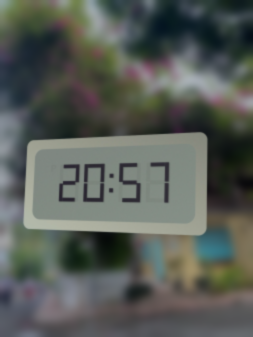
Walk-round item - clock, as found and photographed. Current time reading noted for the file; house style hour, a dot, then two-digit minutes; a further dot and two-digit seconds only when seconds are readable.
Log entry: 20.57
